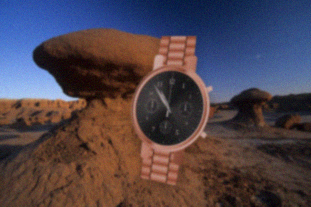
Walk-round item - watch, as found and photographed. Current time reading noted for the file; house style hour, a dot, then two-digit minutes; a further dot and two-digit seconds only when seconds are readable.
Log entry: 10.53
